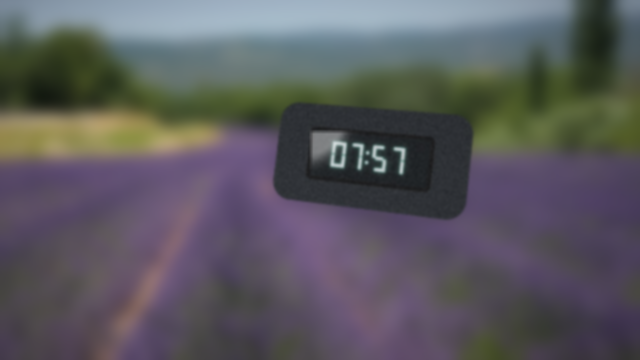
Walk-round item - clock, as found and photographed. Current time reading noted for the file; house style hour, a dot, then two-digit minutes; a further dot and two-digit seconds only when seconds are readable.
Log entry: 7.57
